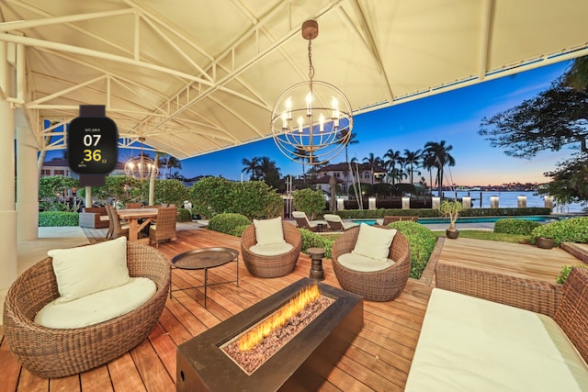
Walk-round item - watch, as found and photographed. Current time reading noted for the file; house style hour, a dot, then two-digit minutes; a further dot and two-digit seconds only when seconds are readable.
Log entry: 7.36
